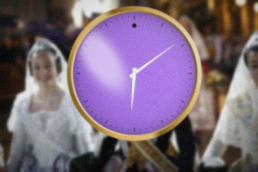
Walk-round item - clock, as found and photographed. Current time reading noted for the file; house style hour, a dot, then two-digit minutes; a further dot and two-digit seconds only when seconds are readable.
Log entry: 6.09
